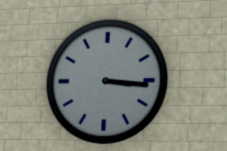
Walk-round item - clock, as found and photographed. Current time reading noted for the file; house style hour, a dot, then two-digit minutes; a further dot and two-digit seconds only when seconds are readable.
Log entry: 3.16
